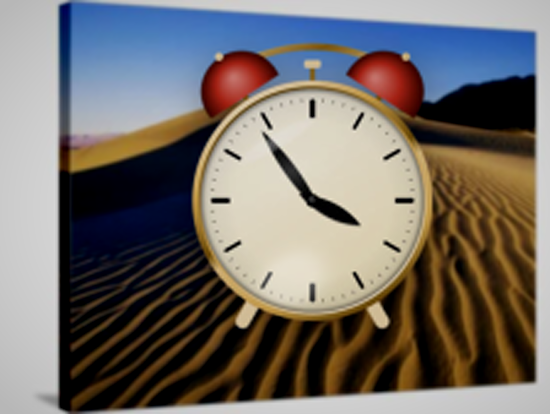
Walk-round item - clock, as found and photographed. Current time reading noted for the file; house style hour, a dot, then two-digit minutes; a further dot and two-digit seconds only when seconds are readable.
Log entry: 3.54
